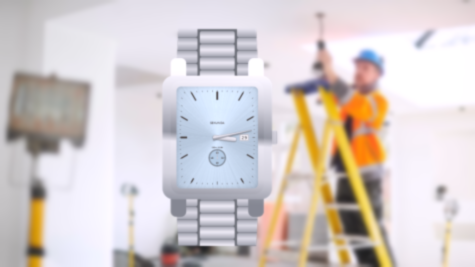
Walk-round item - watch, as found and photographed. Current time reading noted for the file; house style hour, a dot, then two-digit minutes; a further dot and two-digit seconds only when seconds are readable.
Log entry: 3.13
